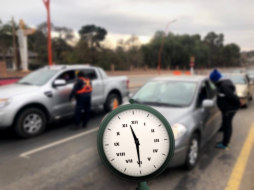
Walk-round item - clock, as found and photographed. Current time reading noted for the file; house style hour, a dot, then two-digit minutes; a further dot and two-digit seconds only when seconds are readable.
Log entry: 11.30
